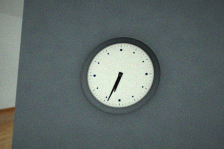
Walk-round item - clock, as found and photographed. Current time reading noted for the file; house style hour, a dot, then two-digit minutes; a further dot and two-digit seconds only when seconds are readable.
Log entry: 6.34
